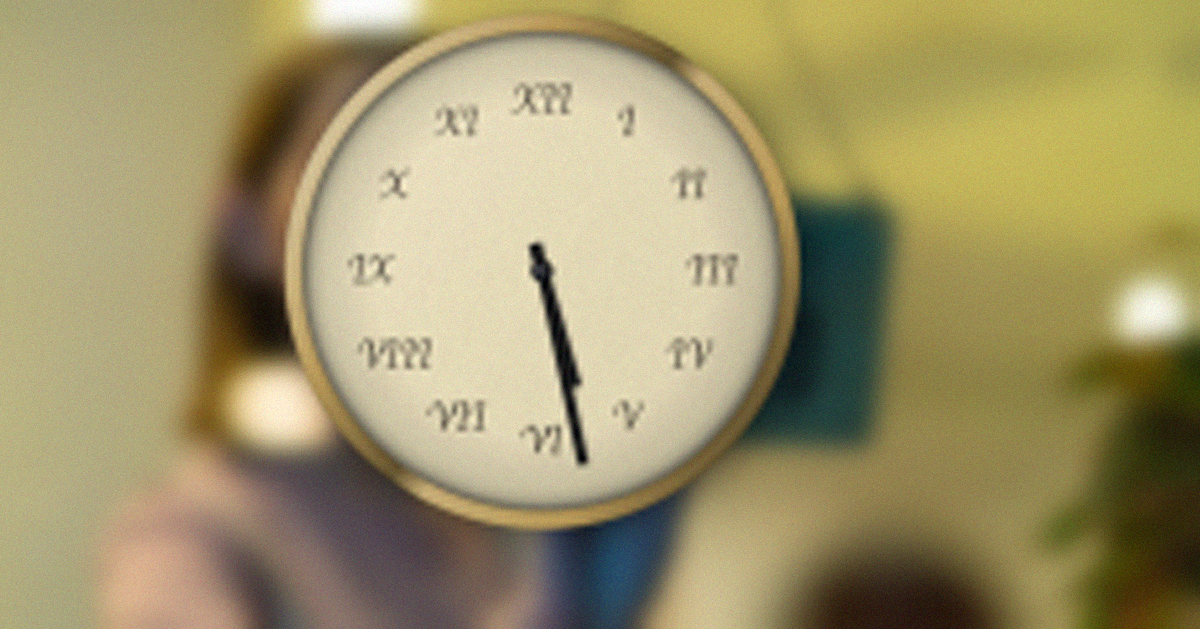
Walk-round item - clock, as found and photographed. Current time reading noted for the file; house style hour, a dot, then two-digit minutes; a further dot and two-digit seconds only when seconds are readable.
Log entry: 5.28
